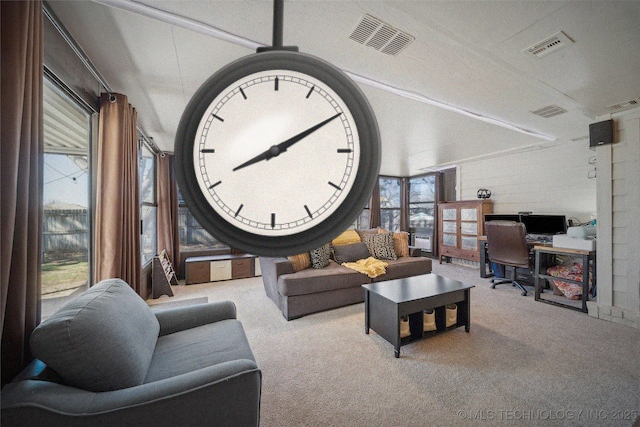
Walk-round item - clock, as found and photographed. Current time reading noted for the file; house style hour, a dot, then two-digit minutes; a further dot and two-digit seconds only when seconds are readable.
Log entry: 8.10
